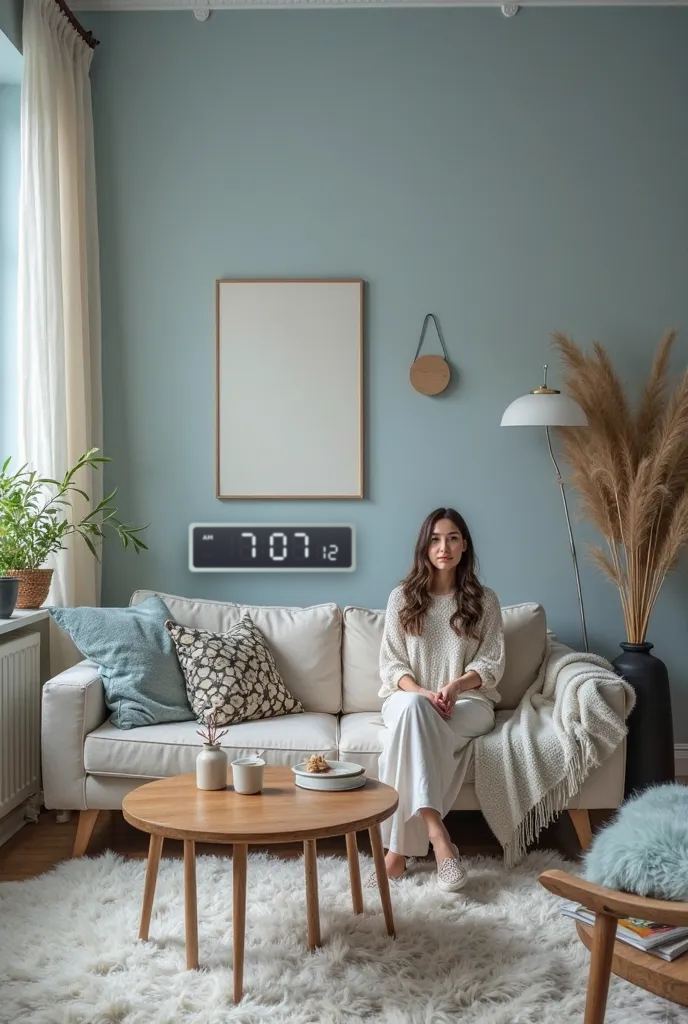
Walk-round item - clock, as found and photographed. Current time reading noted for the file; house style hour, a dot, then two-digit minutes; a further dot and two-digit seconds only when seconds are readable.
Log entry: 7.07.12
